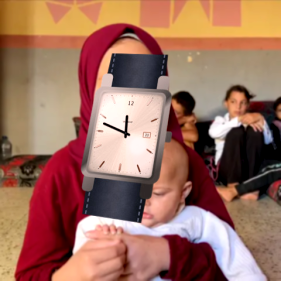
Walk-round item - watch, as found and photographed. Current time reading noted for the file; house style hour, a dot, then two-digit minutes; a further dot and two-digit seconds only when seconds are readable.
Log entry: 11.48
